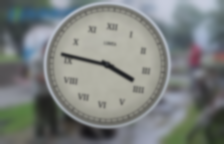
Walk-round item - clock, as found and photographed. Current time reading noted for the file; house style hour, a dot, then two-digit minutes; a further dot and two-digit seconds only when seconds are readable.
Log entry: 3.46
